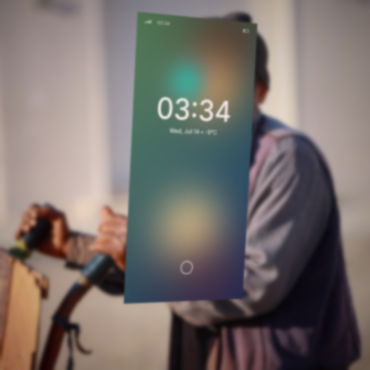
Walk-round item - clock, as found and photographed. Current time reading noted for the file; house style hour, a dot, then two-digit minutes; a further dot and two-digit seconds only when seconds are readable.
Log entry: 3.34
